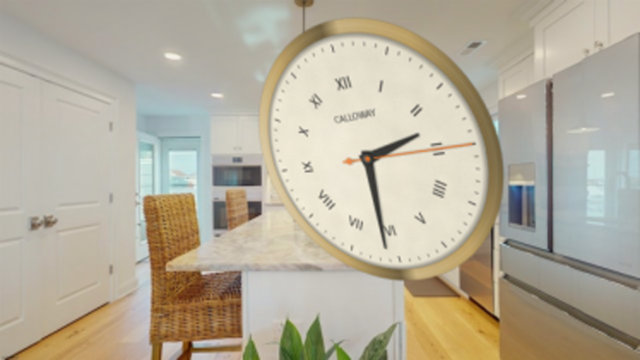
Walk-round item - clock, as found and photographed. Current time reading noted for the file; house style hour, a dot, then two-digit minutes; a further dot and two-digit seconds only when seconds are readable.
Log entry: 2.31.15
